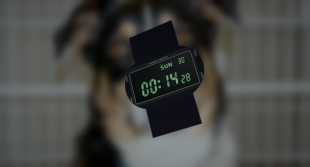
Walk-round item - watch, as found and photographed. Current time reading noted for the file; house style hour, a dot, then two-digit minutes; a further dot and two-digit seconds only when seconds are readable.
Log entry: 0.14.28
